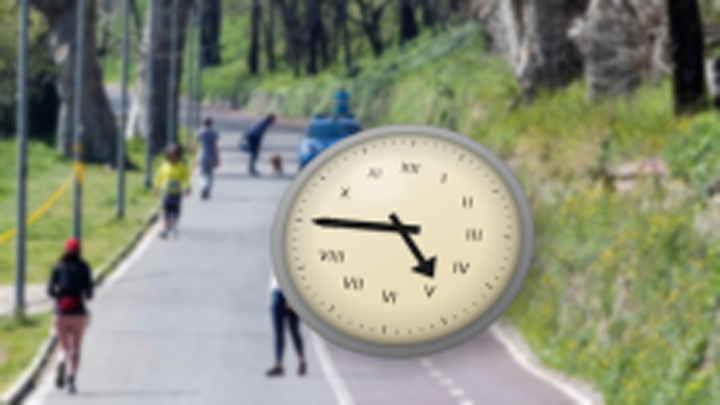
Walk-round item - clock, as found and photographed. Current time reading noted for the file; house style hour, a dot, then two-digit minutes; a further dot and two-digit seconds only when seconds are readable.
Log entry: 4.45
